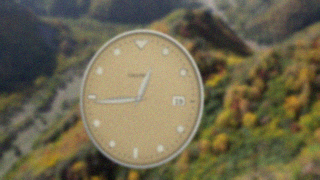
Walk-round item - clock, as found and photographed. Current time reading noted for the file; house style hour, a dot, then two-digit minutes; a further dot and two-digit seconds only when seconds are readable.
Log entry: 12.44
